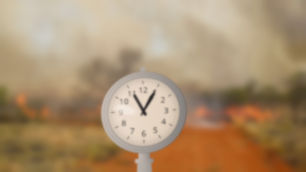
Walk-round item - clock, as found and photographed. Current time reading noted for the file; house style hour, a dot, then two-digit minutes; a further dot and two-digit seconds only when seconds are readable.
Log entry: 11.05
